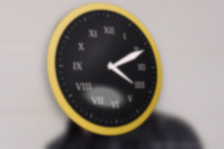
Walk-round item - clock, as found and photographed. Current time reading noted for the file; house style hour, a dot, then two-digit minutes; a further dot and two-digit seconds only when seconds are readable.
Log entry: 4.11
